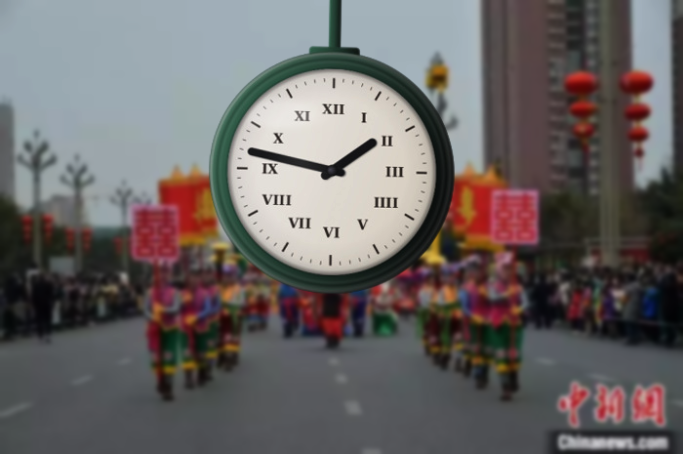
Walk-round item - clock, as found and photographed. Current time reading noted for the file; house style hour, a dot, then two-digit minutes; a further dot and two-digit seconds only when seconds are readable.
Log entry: 1.47
